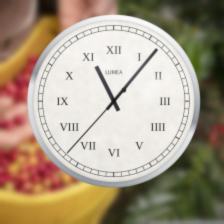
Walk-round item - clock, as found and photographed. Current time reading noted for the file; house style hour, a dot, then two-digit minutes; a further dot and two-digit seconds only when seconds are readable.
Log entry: 11.06.37
